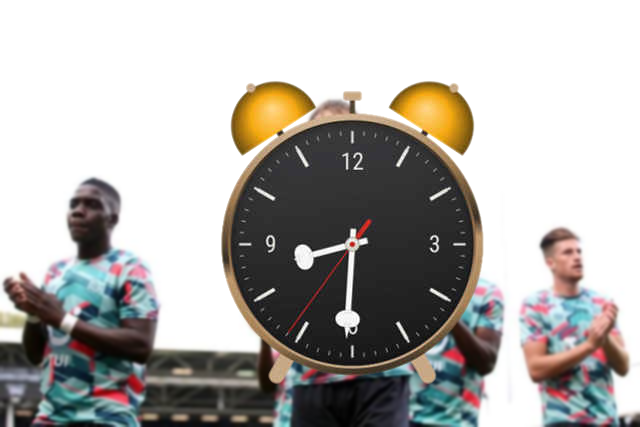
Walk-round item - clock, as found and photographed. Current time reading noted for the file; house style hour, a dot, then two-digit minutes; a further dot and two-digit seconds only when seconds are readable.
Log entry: 8.30.36
